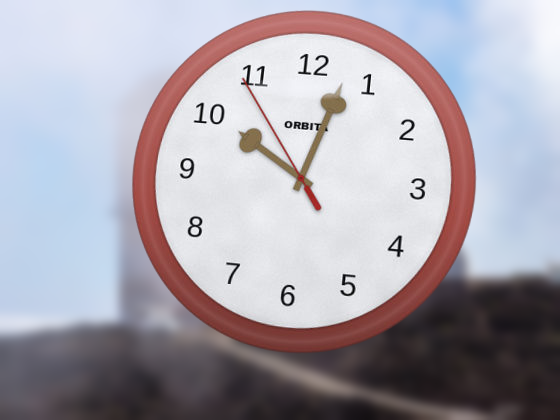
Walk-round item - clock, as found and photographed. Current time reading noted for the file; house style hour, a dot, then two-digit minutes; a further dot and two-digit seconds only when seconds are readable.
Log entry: 10.02.54
